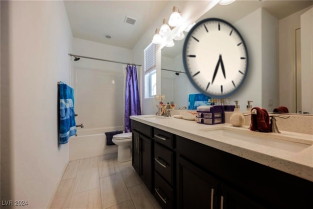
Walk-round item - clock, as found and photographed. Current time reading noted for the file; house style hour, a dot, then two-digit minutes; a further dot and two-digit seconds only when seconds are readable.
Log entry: 5.34
